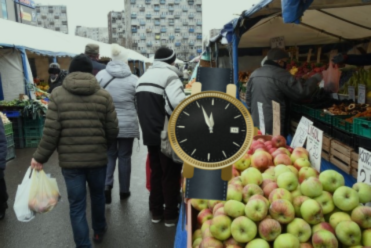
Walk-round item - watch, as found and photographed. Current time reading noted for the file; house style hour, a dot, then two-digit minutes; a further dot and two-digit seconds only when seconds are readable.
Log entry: 11.56
